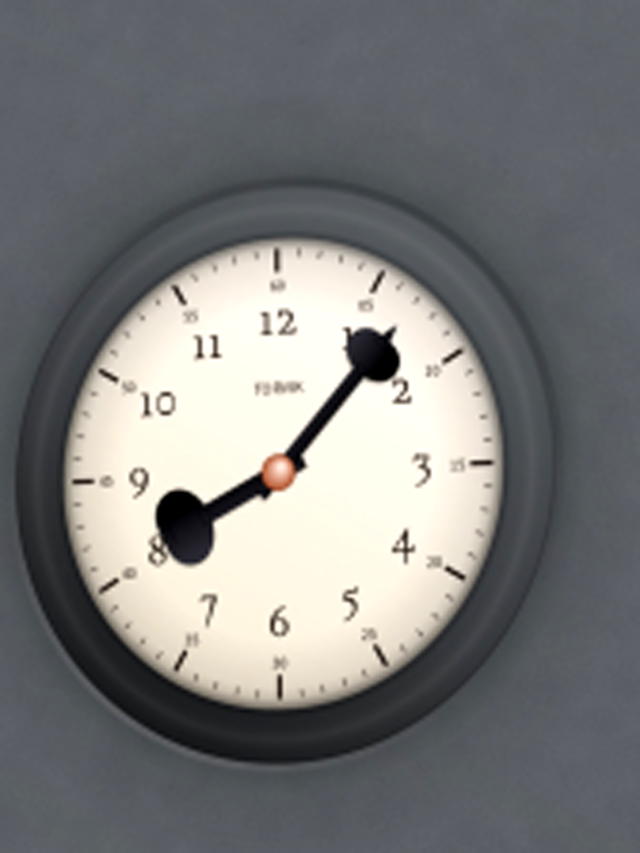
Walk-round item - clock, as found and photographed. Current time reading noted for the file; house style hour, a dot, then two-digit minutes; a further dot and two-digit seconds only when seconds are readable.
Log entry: 8.07
